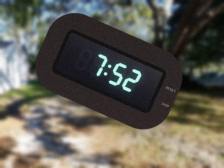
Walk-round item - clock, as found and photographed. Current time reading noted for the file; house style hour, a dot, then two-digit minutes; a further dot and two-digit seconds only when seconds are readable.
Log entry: 7.52
